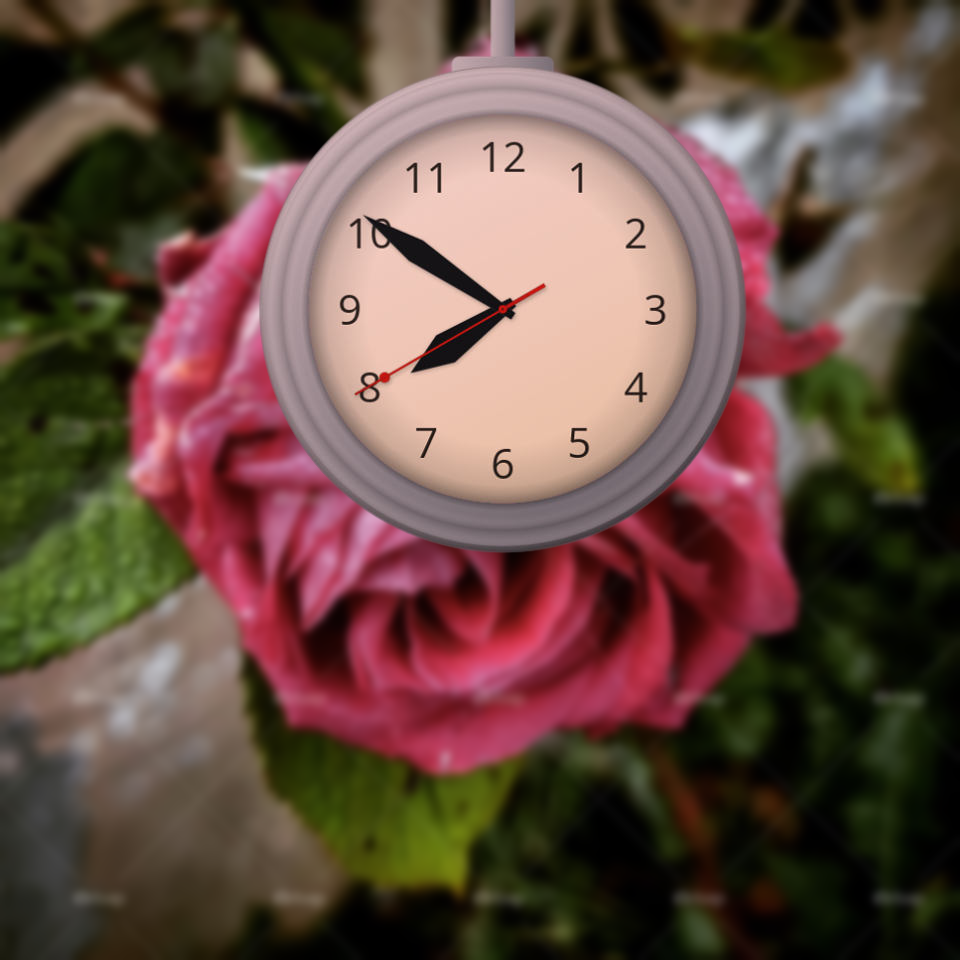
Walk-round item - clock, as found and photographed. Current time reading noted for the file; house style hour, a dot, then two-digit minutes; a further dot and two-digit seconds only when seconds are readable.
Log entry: 7.50.40
